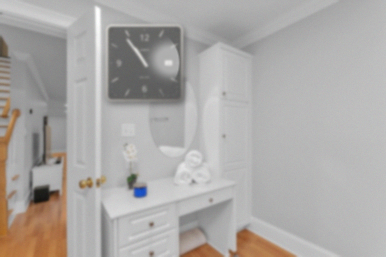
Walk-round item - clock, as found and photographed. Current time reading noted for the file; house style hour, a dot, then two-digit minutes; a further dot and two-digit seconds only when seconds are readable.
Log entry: 10.54
